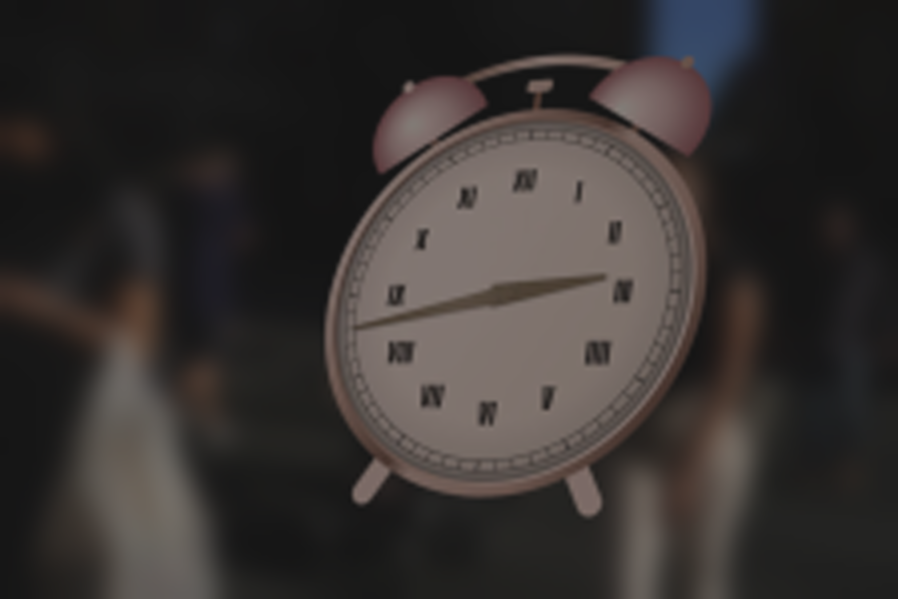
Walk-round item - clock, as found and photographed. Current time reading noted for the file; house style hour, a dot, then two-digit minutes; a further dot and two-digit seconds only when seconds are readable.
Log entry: 2.43
